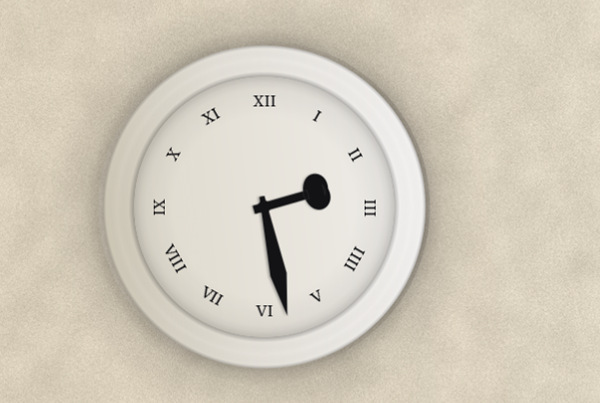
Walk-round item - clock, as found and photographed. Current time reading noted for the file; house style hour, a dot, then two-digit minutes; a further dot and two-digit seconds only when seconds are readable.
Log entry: 2.28
